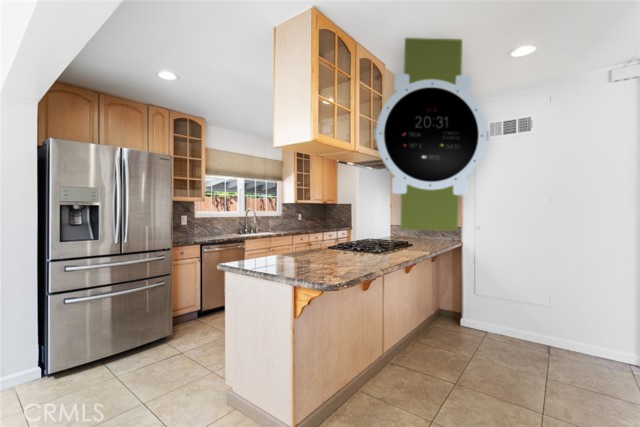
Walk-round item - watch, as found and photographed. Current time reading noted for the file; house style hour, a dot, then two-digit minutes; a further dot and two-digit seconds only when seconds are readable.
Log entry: 20.31
